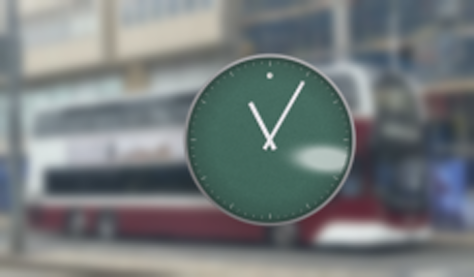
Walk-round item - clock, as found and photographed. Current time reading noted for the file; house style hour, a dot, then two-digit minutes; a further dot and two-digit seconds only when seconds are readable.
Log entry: 11.05
